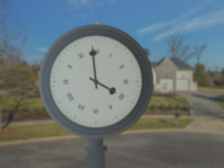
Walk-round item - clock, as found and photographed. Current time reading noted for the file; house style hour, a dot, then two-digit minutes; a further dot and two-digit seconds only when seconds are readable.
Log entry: 3.59
